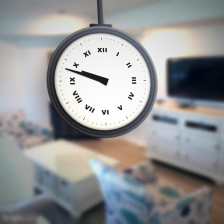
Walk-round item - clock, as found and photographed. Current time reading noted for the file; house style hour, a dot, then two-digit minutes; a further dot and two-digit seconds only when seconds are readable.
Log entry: 9.48
